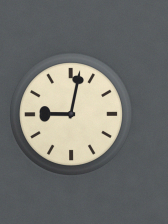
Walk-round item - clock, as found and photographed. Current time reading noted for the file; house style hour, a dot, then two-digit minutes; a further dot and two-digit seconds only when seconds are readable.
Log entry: 9.02
